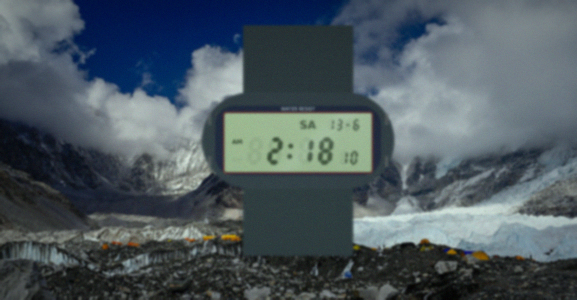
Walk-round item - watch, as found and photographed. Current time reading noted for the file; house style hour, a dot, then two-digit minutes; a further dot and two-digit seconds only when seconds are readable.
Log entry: 2.18.10
